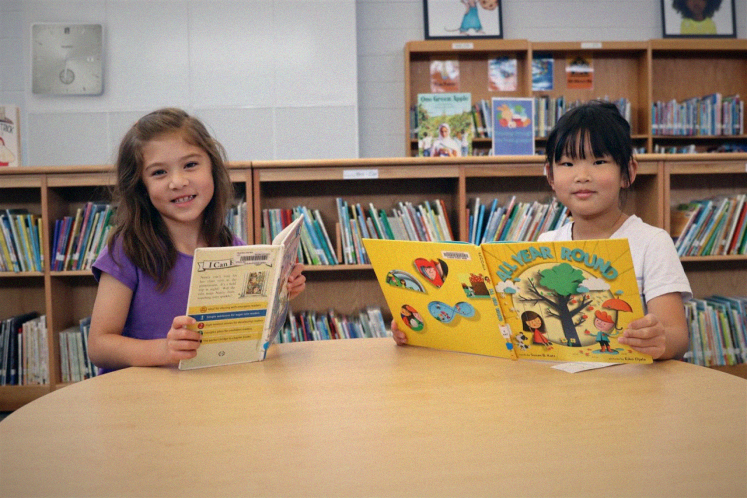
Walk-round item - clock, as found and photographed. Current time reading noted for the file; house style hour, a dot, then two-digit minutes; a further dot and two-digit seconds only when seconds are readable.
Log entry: 6.14
